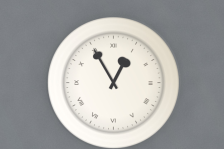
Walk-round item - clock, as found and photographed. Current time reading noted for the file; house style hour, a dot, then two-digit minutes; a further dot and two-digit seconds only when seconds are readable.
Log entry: 12.55
